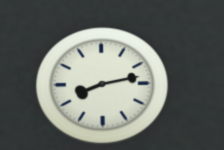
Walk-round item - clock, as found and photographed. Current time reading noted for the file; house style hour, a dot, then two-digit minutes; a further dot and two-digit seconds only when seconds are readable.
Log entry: 8.13
